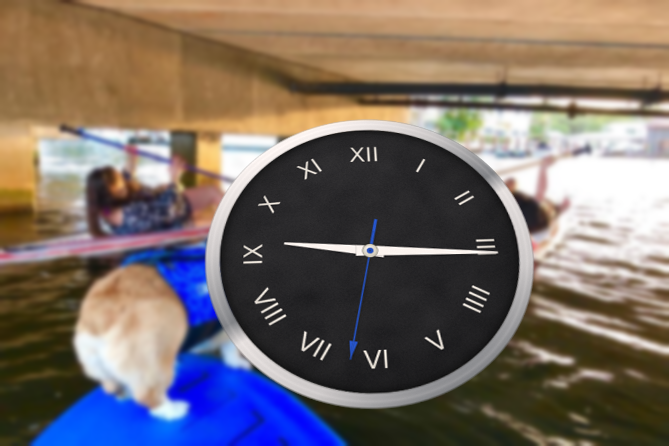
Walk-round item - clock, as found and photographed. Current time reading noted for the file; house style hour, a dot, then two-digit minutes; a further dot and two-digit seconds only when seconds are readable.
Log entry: 9.15.32
